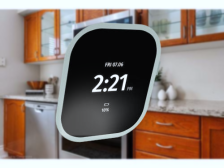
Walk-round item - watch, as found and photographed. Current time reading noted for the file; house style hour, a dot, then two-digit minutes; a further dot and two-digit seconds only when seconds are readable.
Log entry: 2.21
